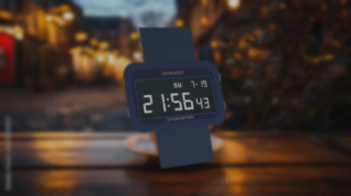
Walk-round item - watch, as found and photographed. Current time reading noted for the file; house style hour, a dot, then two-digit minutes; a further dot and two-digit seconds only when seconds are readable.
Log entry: 21.56.43
